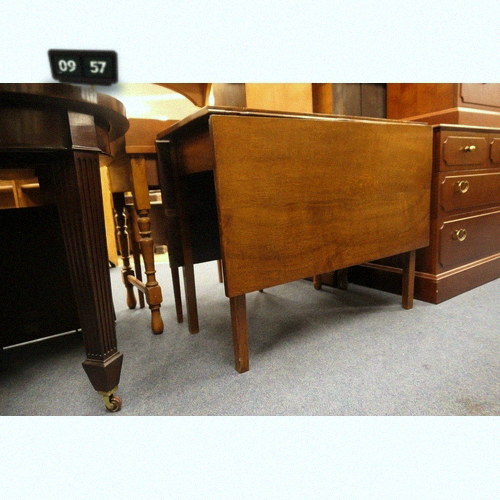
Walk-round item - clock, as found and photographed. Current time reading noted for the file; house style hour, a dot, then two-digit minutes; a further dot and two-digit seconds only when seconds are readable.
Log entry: 9.57
